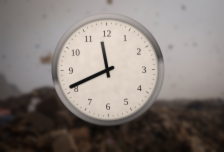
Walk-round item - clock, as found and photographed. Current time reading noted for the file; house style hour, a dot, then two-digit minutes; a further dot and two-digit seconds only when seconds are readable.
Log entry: 11.41
